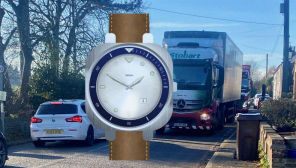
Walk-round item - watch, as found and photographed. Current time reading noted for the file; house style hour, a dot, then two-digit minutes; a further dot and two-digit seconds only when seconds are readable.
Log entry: 1.50
